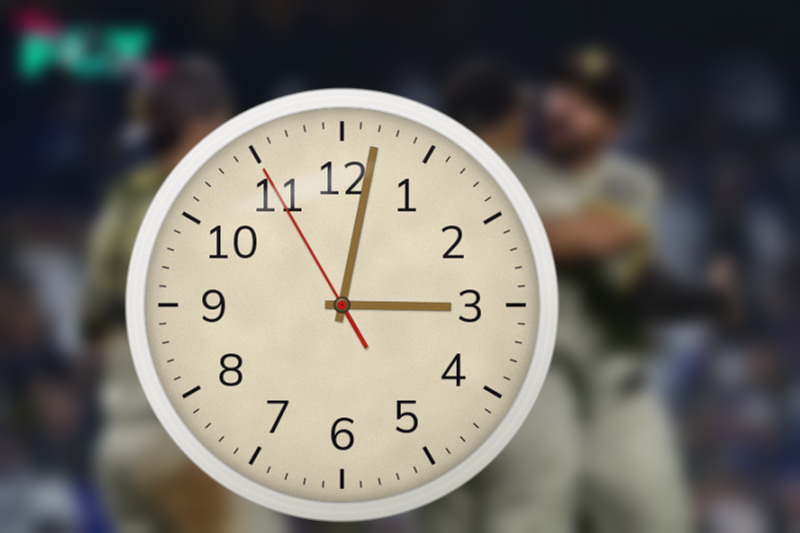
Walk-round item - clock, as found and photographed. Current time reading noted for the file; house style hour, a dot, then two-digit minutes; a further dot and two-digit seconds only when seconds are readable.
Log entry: 3.01.55
